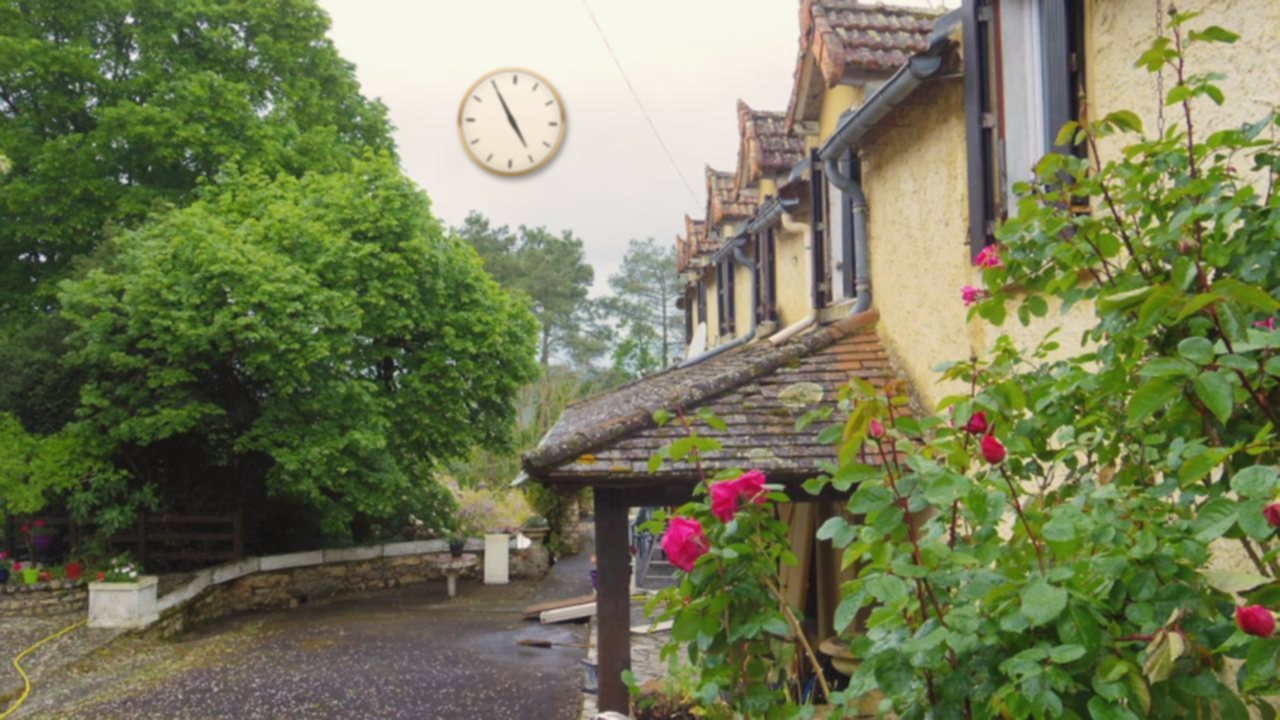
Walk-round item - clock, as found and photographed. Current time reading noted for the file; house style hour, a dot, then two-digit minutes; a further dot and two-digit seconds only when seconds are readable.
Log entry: 4.55
